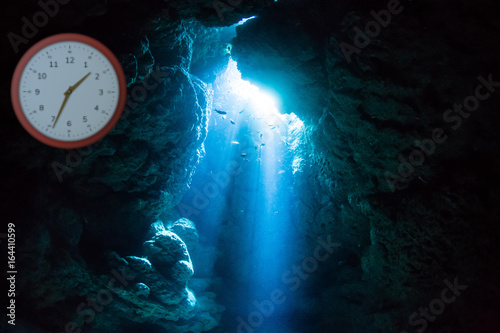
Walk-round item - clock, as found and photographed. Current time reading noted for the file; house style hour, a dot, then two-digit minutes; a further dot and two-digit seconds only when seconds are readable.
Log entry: 1.34
